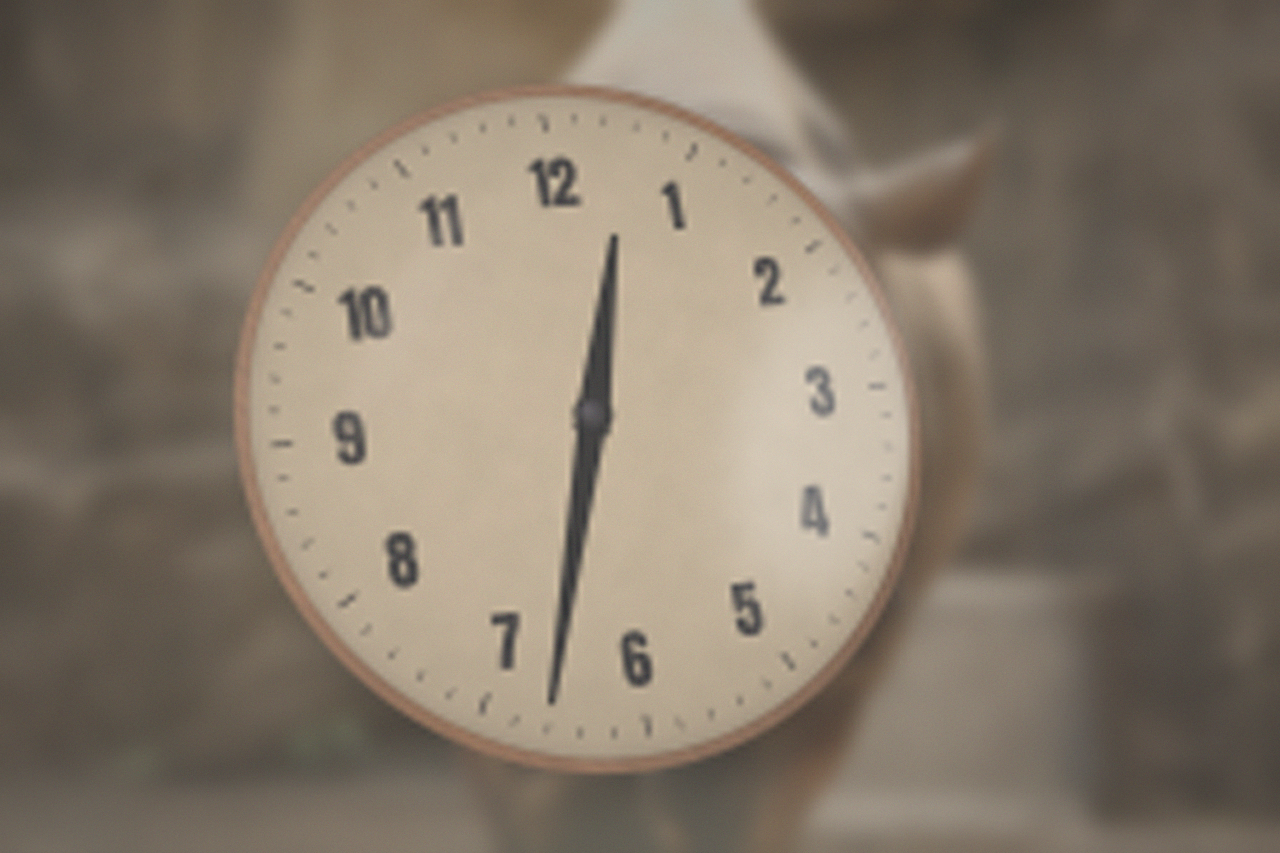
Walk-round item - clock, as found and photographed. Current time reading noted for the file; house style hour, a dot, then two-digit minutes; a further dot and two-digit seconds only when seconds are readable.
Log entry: 12.33
